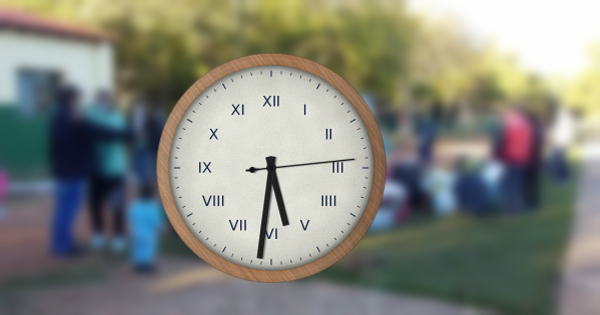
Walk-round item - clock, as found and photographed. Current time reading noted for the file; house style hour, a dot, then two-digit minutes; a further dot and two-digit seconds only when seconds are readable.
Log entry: 5.31.14
